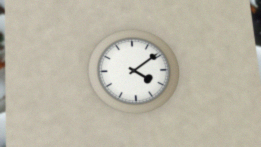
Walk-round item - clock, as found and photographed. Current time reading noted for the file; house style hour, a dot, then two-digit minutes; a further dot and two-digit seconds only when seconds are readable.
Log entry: 4.09
